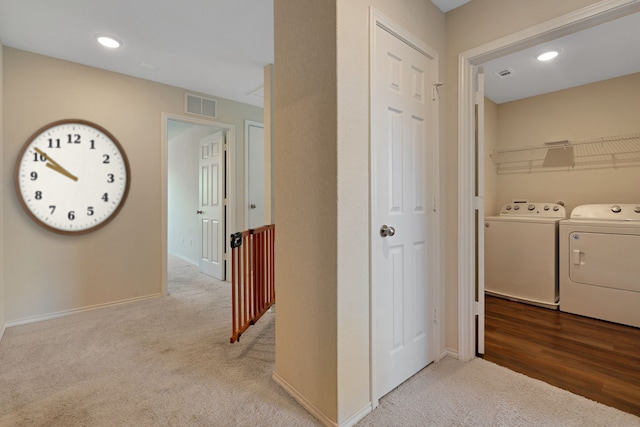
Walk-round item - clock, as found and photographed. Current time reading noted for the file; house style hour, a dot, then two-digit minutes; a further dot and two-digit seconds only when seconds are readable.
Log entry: 9.51
